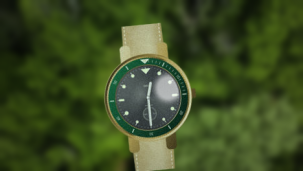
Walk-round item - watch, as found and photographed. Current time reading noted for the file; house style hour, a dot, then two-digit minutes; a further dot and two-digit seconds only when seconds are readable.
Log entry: 12.30
